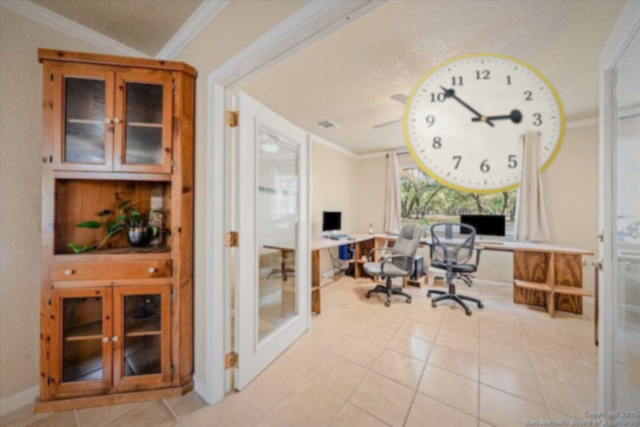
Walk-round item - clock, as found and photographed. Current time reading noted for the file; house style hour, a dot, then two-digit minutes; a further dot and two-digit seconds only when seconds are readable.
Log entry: 2.52
